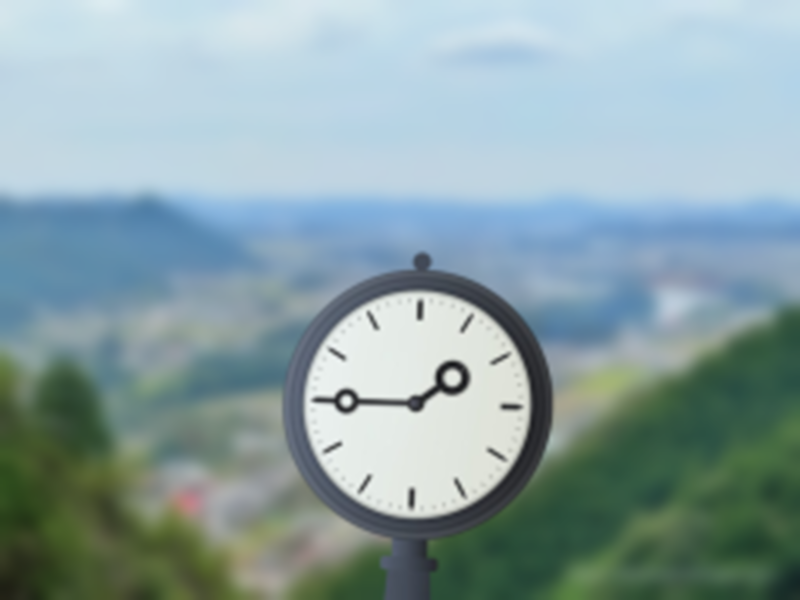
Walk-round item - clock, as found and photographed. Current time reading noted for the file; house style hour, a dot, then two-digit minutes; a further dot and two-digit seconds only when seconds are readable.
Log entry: 1.45
